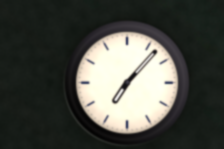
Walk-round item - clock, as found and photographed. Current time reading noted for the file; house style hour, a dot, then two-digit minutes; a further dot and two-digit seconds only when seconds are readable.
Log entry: 7.07
